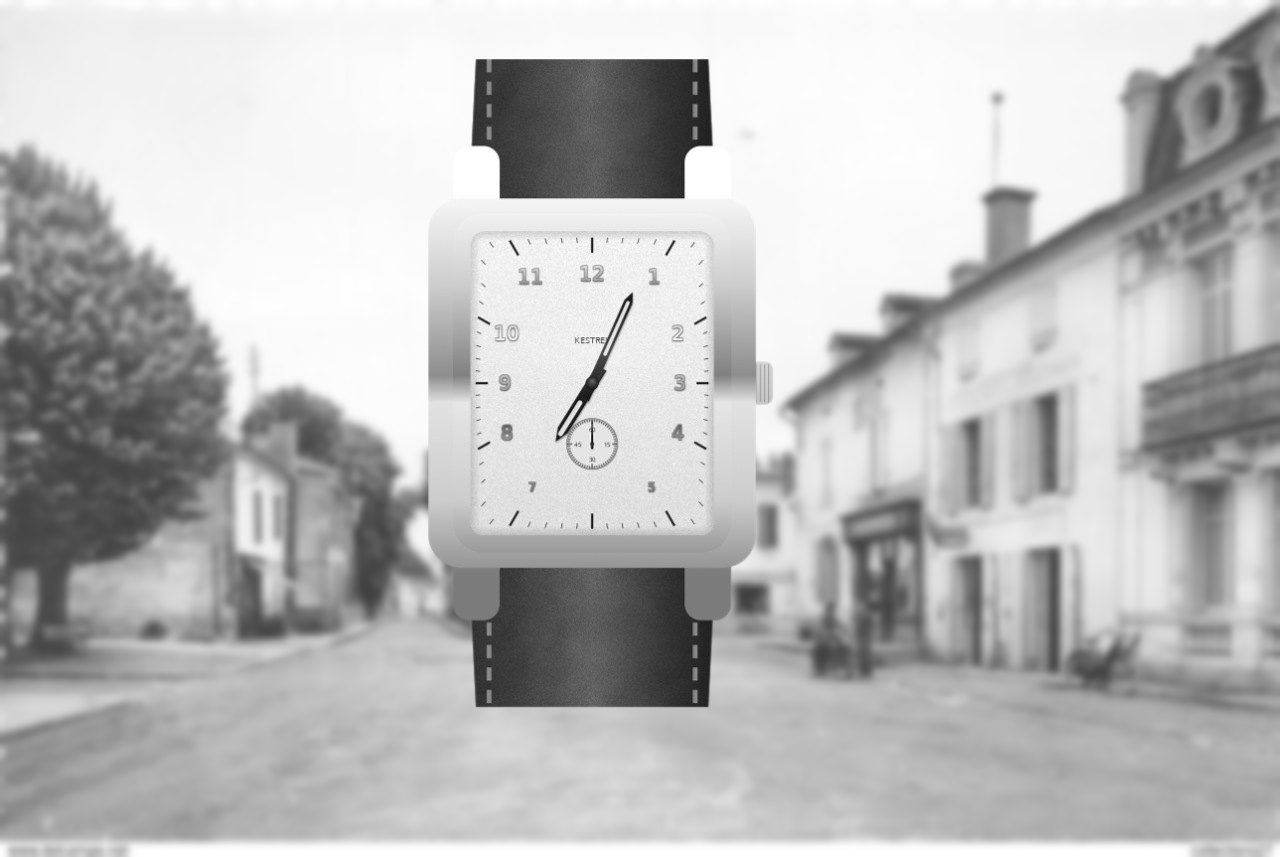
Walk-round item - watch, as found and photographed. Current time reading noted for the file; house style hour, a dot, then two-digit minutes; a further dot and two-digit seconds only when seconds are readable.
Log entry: 7.04
